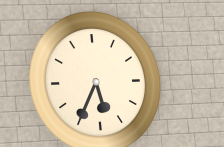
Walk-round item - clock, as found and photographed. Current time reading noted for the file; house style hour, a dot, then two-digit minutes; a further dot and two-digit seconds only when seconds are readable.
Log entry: 5.35
